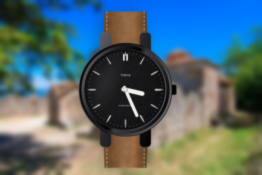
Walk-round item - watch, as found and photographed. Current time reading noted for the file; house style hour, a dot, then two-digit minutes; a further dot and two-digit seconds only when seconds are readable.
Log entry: 3.26
